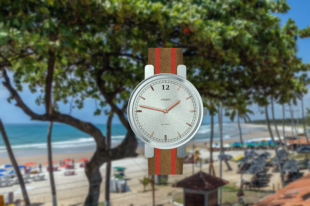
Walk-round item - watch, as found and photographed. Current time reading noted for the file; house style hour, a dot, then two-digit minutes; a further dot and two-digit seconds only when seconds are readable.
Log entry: 1.47
